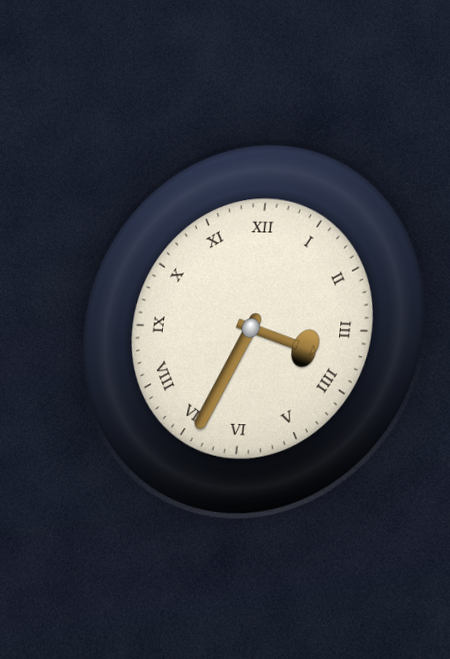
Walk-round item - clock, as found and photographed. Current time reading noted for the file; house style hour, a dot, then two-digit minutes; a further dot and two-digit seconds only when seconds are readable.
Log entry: 3.34
